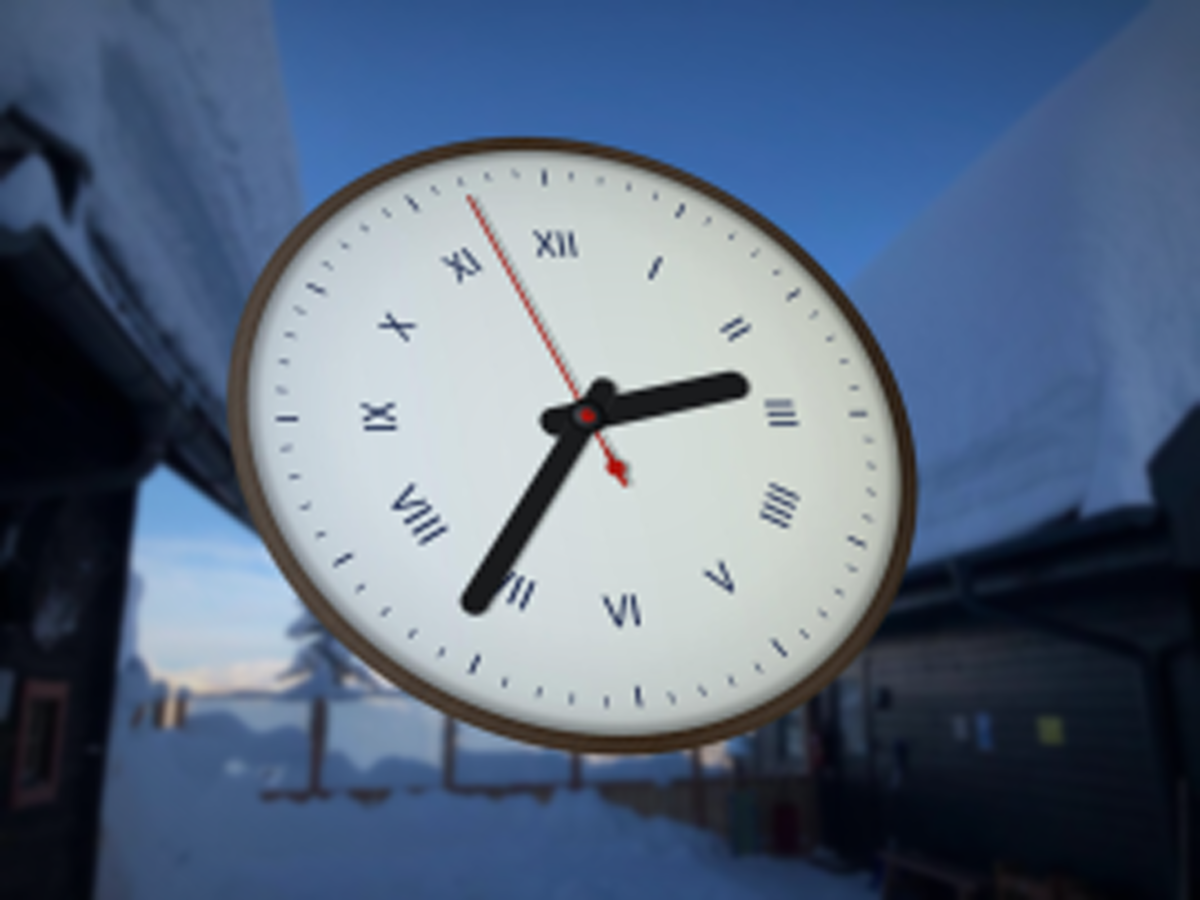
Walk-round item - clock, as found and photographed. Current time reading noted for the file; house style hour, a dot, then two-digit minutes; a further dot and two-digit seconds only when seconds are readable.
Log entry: 2.35.57
